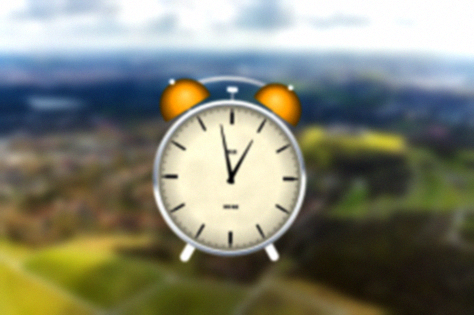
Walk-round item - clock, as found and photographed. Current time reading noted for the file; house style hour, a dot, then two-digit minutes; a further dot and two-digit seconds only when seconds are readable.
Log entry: 12.58
